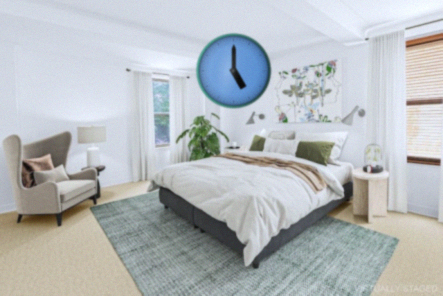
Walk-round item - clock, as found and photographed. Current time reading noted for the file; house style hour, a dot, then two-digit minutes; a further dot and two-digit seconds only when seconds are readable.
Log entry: 5.00
